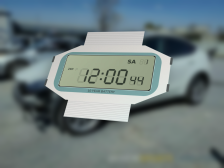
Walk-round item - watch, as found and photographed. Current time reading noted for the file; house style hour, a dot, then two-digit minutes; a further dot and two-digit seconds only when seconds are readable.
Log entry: 12.00.44
